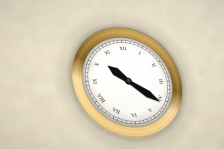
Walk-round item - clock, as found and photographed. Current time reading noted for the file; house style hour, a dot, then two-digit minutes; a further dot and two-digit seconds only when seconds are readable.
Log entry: 10.21
